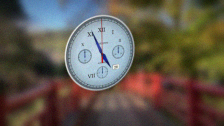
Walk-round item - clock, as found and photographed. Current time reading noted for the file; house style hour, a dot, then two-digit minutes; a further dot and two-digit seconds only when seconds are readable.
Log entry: 4.56
